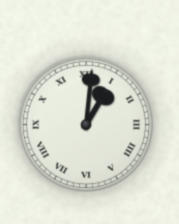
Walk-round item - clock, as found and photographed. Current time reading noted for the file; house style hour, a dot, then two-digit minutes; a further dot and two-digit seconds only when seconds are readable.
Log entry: 1.01
